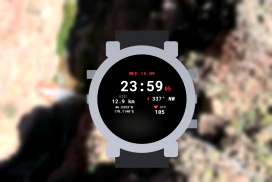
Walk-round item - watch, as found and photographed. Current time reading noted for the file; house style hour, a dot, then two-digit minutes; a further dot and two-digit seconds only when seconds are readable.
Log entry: 23.59
